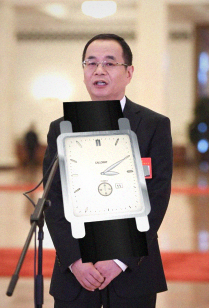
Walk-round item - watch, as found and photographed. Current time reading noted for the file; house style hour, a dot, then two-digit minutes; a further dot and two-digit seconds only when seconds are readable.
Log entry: 3.10
